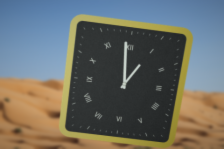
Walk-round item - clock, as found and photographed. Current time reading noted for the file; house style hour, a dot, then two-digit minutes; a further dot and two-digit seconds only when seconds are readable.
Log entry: 12.59
